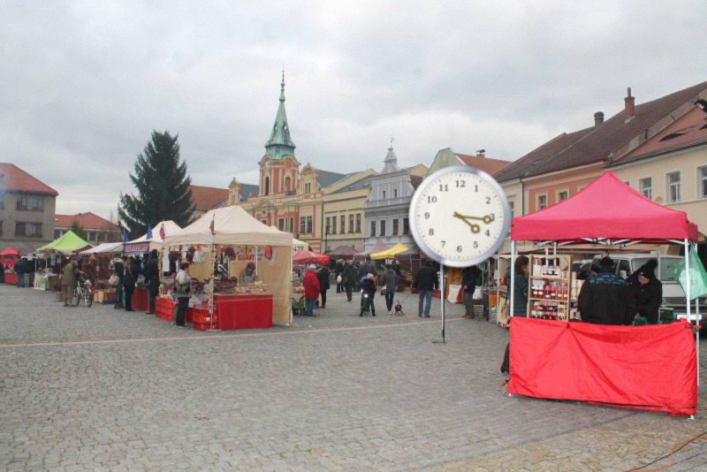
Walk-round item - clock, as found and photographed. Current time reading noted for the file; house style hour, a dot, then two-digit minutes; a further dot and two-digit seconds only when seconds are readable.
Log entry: 4.16
